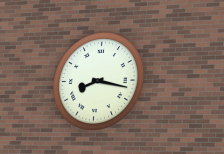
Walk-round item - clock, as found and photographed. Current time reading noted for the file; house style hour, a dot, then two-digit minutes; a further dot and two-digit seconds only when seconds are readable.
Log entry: 8.17
